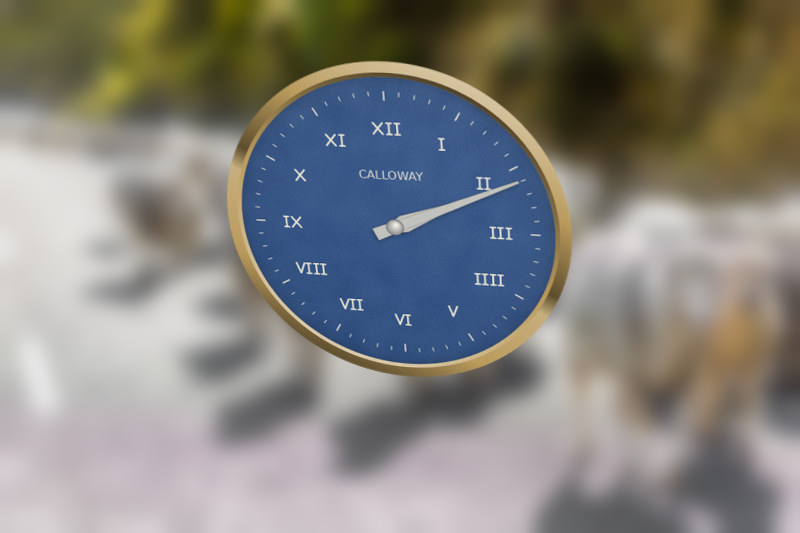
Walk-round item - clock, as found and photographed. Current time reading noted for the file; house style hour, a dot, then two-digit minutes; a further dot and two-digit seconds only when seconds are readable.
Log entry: 2.11
